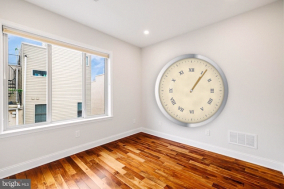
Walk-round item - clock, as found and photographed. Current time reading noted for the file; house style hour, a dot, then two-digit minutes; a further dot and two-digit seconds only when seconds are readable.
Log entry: 1.06
